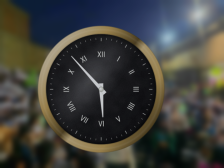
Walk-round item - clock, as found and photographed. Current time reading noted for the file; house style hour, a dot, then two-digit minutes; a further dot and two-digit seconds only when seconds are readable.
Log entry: 5.53
